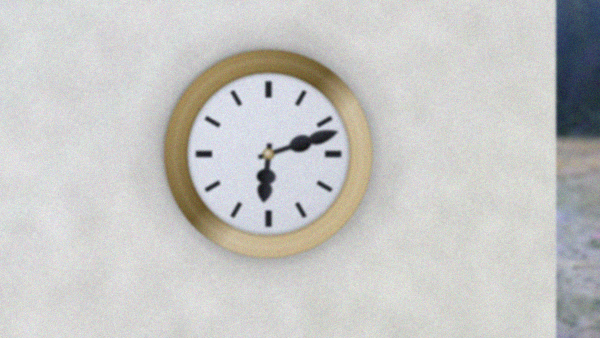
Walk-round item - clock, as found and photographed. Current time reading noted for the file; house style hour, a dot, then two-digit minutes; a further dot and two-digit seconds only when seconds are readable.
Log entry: 6.12
